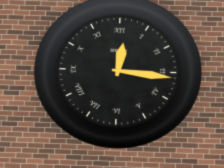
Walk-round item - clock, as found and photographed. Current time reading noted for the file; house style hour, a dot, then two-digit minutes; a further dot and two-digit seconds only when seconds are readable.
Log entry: 12.16
